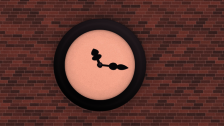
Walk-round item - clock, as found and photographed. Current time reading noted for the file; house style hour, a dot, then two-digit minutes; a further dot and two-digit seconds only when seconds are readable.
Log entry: 11.16
